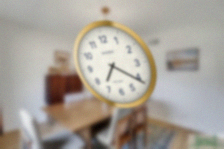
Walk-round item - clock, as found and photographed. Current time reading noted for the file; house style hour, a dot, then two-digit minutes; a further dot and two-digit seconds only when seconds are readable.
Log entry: 7.21
